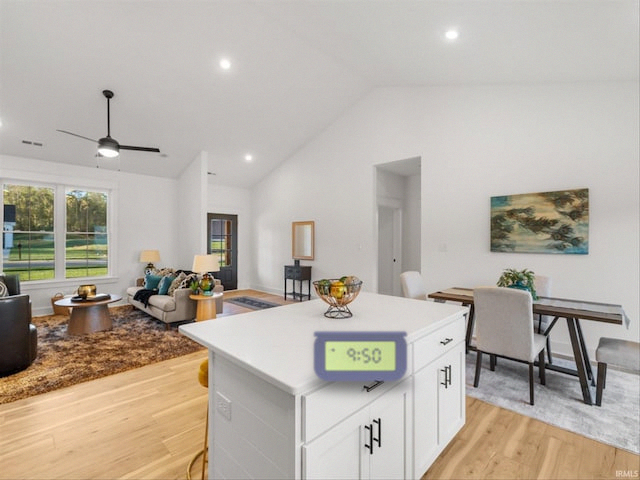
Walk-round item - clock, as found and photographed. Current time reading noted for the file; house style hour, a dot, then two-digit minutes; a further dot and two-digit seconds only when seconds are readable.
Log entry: 9.50
